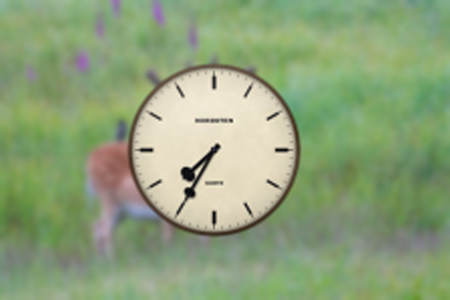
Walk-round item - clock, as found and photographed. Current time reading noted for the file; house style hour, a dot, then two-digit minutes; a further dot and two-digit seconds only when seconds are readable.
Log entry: 7.35
